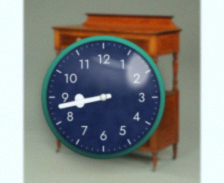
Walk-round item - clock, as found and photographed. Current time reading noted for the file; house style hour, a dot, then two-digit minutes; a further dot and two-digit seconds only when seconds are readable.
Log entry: 8.43
